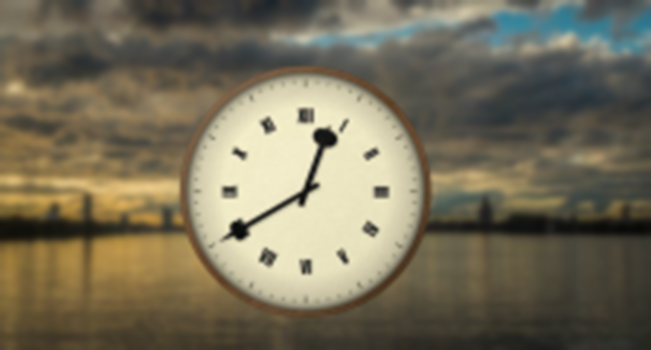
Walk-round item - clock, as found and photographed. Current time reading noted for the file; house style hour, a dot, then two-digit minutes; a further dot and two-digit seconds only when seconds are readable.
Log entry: 12.40
